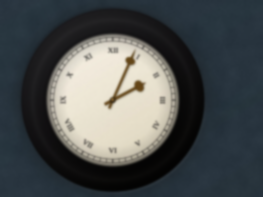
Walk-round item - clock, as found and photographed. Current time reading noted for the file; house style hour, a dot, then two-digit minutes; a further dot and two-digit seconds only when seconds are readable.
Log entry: 2.04
